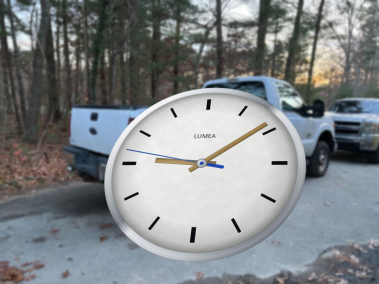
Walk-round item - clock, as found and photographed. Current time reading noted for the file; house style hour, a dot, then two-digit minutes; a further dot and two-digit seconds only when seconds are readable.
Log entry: 9.08.47
